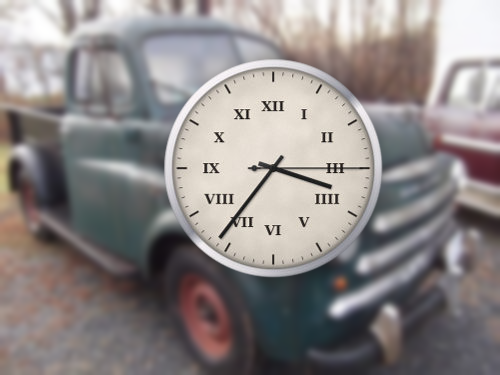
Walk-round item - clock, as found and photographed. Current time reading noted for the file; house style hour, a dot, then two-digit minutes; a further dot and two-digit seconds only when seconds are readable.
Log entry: 3.36.15
